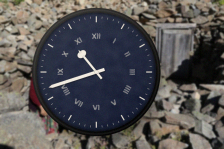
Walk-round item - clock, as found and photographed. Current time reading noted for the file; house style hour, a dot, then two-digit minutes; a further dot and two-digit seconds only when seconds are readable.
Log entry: 10.42
